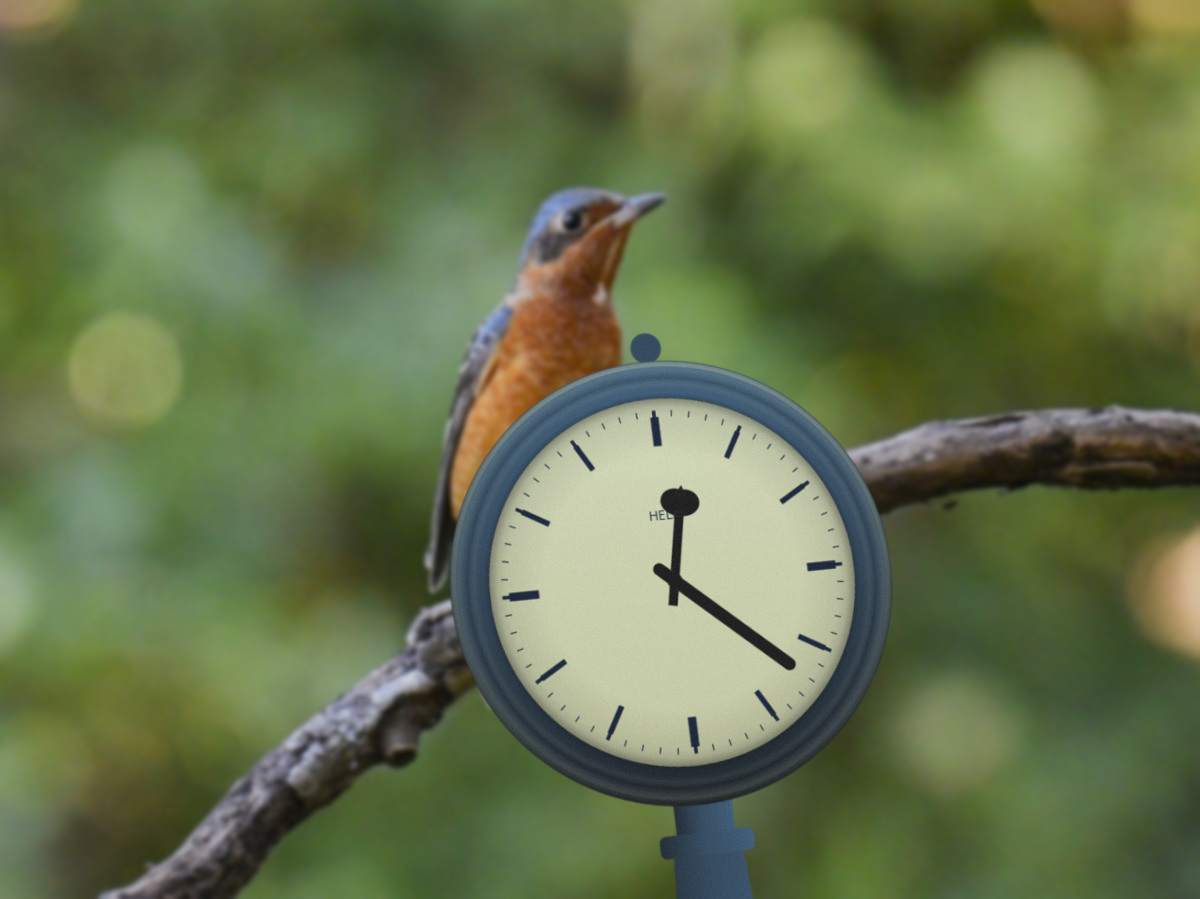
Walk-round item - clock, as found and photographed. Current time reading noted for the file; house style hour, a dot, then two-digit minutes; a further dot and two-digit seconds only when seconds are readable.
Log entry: 12.22
